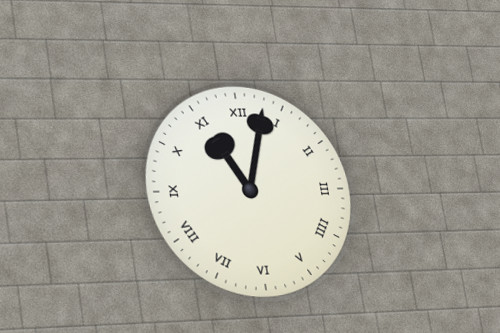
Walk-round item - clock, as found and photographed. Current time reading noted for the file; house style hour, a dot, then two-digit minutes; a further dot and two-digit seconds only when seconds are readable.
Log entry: 11.03
